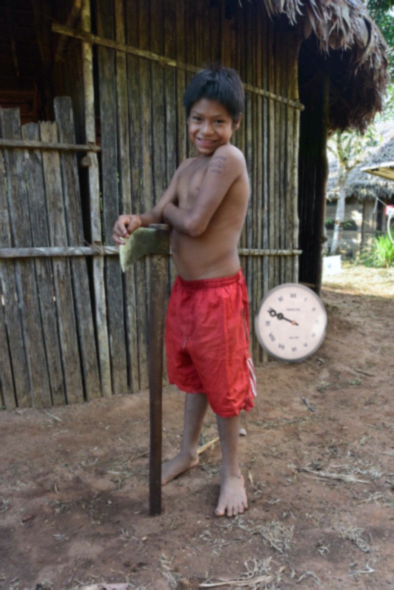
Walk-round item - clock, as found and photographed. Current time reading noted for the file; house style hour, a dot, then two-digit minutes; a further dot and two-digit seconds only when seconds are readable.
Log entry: 9.49
